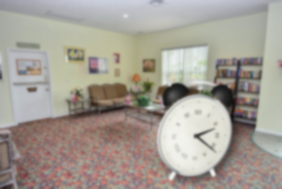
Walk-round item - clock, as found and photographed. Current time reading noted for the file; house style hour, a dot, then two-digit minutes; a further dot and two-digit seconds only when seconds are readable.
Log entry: 2.21
